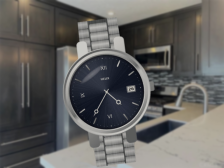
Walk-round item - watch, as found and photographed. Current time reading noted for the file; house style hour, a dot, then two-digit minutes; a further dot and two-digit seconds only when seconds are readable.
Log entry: 4.36
